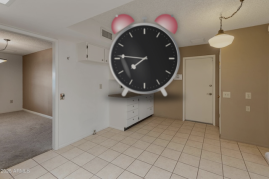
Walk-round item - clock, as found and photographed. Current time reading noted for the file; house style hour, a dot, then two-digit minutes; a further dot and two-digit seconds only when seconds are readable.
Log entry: 7.46
